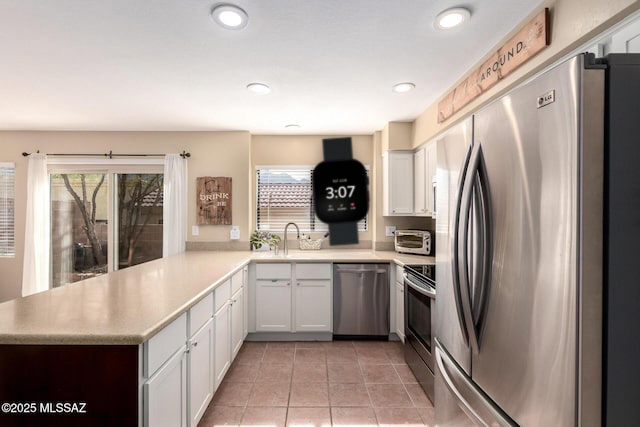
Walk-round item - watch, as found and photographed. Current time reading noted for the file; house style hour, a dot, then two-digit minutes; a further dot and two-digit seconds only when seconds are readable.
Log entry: 3.07
